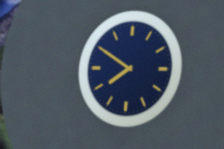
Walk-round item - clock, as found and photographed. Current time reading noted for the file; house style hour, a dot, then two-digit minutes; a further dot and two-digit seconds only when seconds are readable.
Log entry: 7.50
